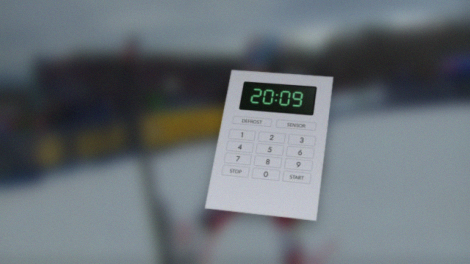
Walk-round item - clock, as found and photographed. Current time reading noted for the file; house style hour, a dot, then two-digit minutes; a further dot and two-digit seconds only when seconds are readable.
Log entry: 20.09
